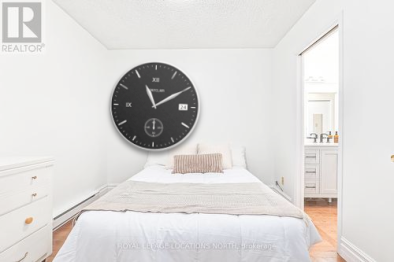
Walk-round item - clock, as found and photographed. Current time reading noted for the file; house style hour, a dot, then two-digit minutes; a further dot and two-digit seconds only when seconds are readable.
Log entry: 11.10
